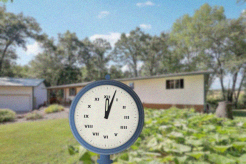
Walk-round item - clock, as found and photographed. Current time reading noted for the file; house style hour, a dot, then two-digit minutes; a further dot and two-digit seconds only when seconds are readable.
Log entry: 12.03
